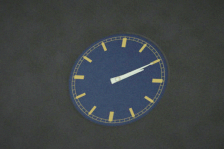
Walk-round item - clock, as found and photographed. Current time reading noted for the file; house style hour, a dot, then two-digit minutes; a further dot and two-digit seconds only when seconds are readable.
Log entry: 2.10
